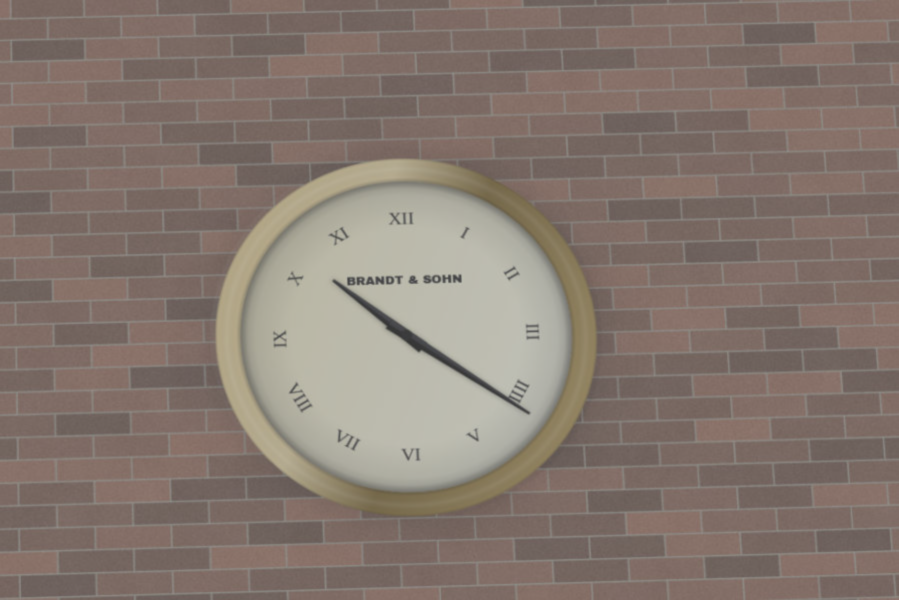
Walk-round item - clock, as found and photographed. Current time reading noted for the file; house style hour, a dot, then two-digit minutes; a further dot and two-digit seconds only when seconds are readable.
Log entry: 10.21
